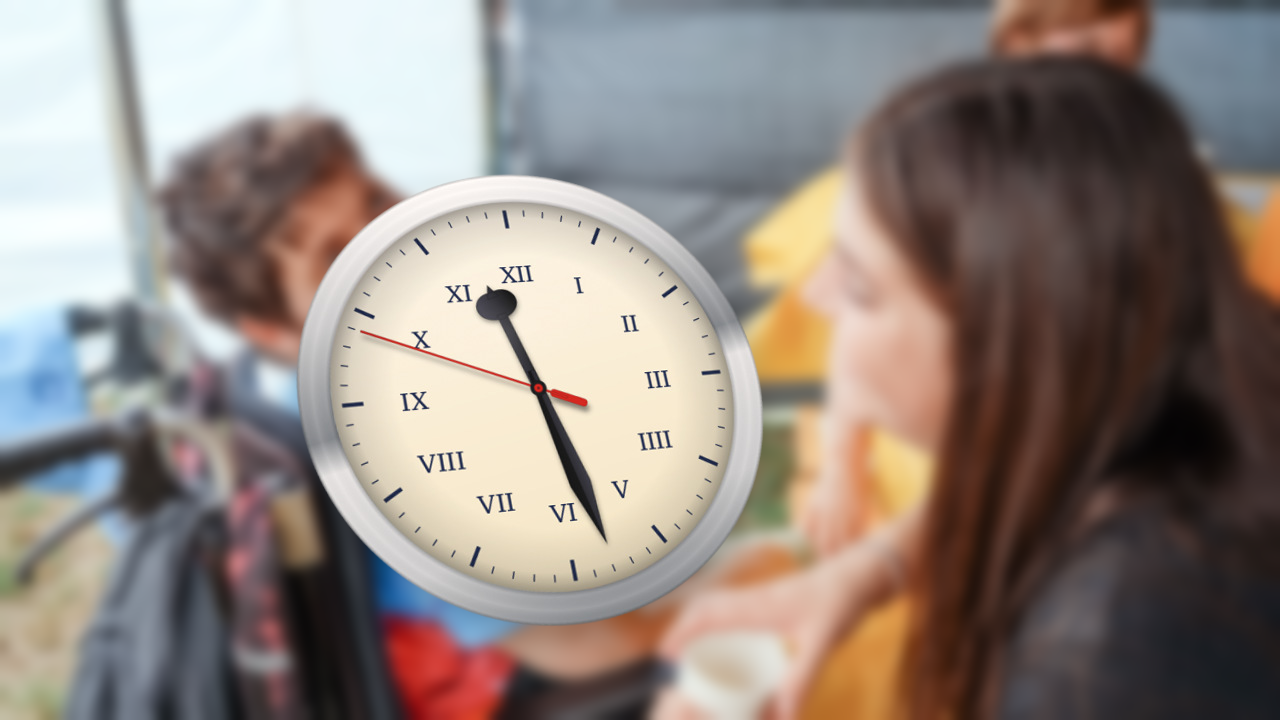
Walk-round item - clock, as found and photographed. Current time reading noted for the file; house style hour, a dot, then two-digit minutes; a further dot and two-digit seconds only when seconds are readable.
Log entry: 11.27.49
